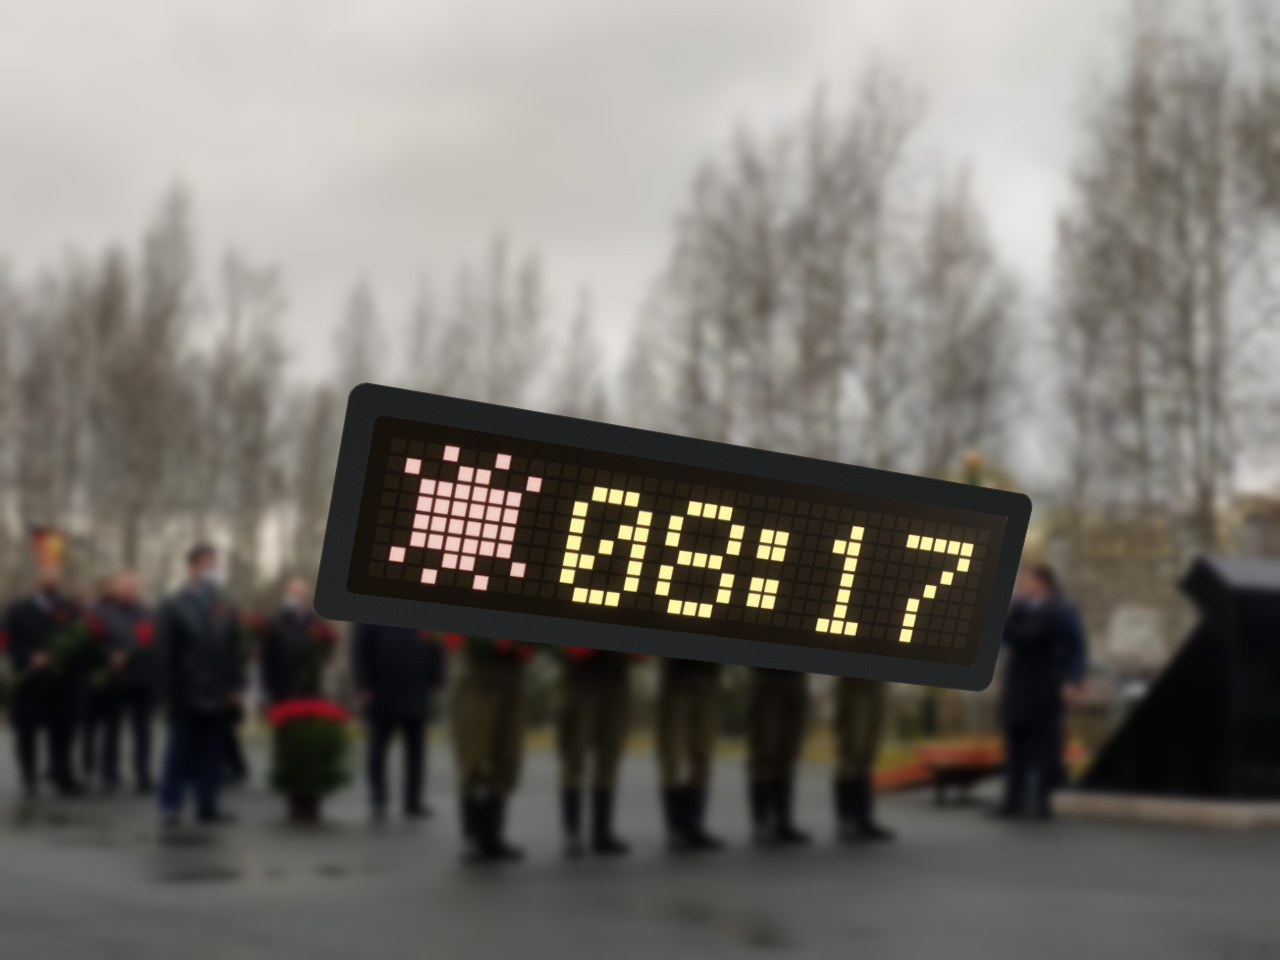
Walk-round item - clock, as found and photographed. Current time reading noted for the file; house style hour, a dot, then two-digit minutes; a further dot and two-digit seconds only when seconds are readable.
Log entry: 8.17
